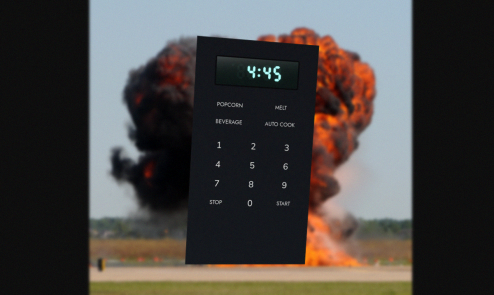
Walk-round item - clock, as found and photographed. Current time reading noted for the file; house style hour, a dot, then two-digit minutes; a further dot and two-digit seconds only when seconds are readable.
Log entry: 4.45
